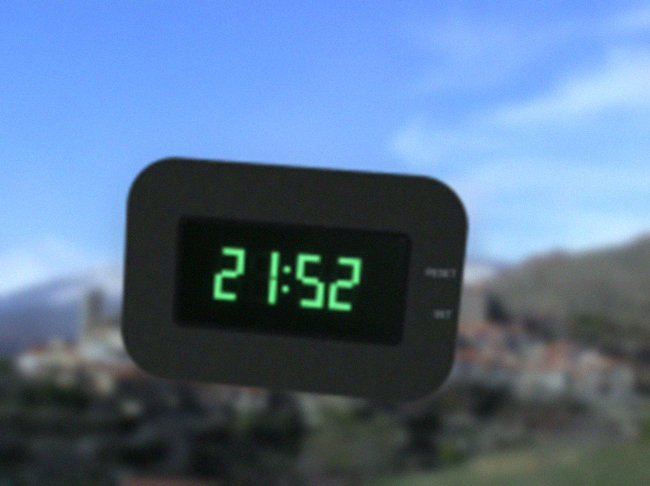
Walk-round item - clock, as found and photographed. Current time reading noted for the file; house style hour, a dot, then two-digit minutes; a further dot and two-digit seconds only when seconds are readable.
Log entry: 21.52
